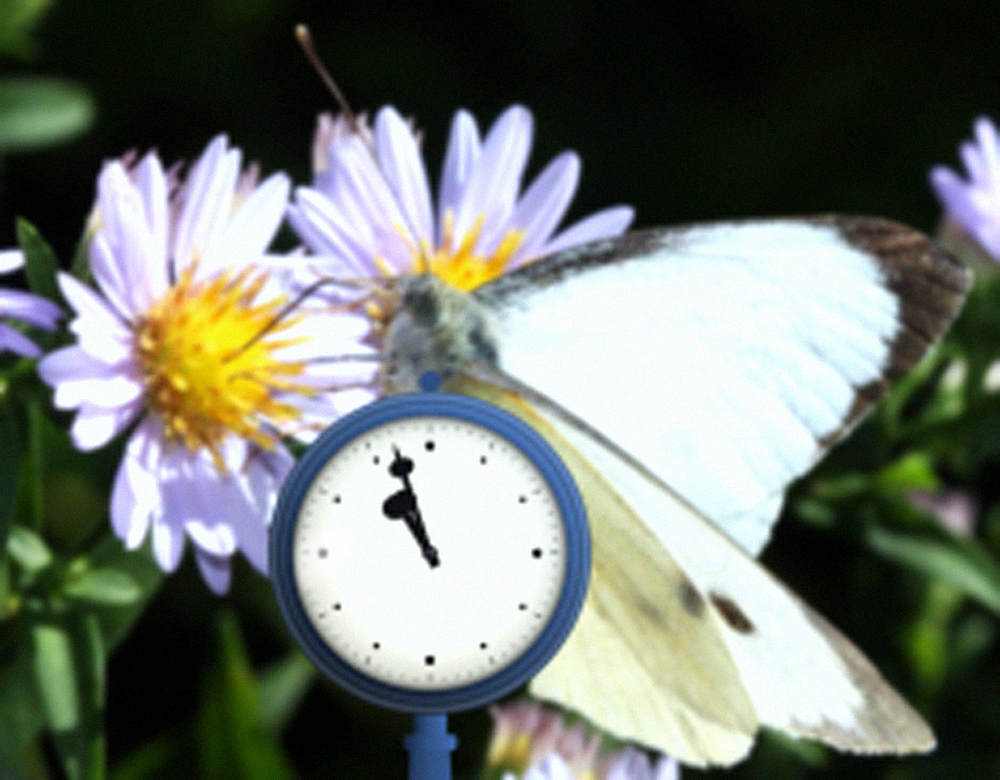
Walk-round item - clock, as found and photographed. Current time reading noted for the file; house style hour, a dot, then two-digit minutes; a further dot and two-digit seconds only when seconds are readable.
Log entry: 10.57
